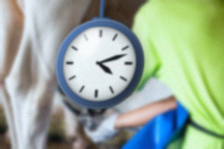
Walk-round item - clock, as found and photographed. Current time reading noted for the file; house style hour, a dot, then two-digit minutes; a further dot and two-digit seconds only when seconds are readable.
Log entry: 4.12
